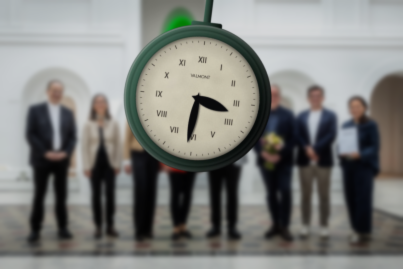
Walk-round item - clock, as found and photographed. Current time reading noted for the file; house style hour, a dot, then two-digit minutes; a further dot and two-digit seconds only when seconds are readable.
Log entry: 3.31
